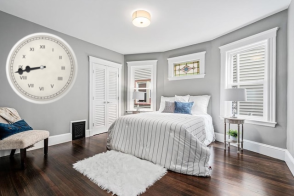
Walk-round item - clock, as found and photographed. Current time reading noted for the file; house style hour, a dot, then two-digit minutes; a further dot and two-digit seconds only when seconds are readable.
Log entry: 8.43
